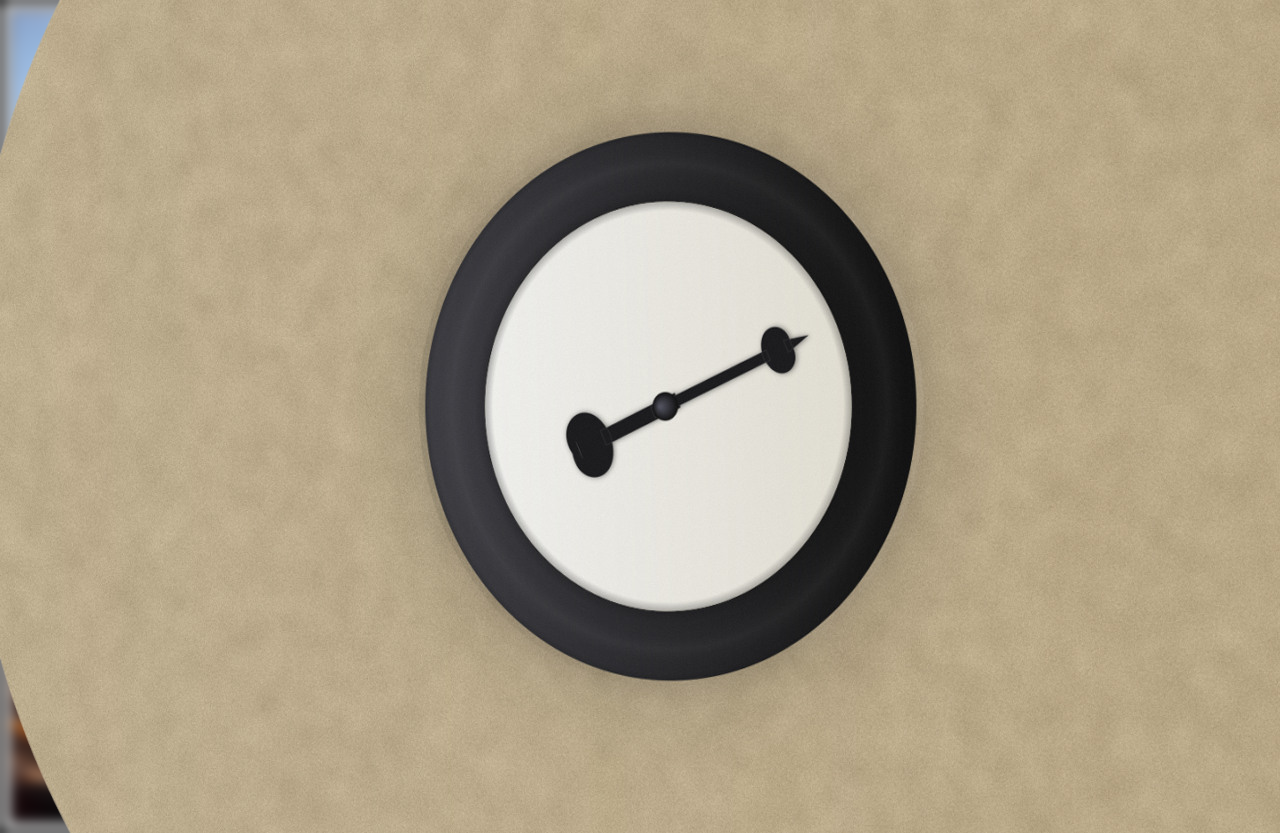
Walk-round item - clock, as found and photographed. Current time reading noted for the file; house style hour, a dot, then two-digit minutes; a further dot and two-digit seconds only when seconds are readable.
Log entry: 8.11
